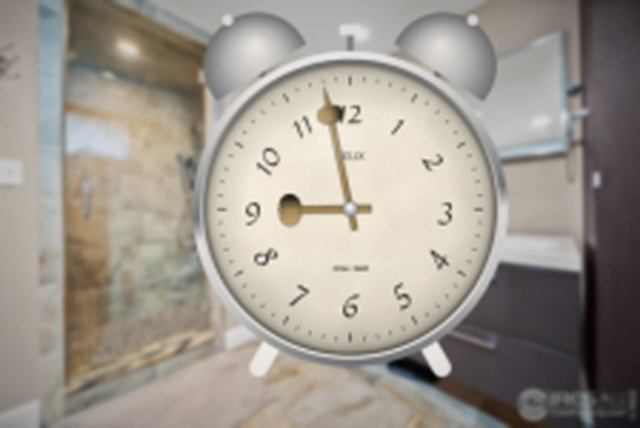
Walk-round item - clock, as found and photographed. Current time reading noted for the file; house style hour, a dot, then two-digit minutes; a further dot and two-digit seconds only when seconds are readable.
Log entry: 8.58
